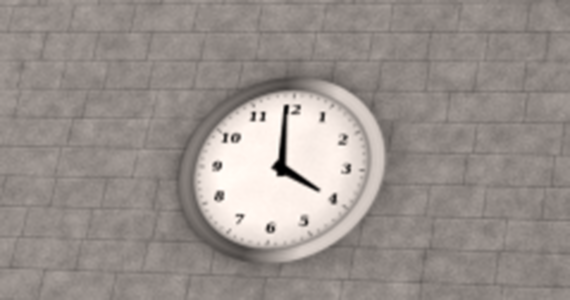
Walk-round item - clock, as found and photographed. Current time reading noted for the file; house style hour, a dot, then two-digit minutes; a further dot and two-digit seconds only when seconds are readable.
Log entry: 3.59
